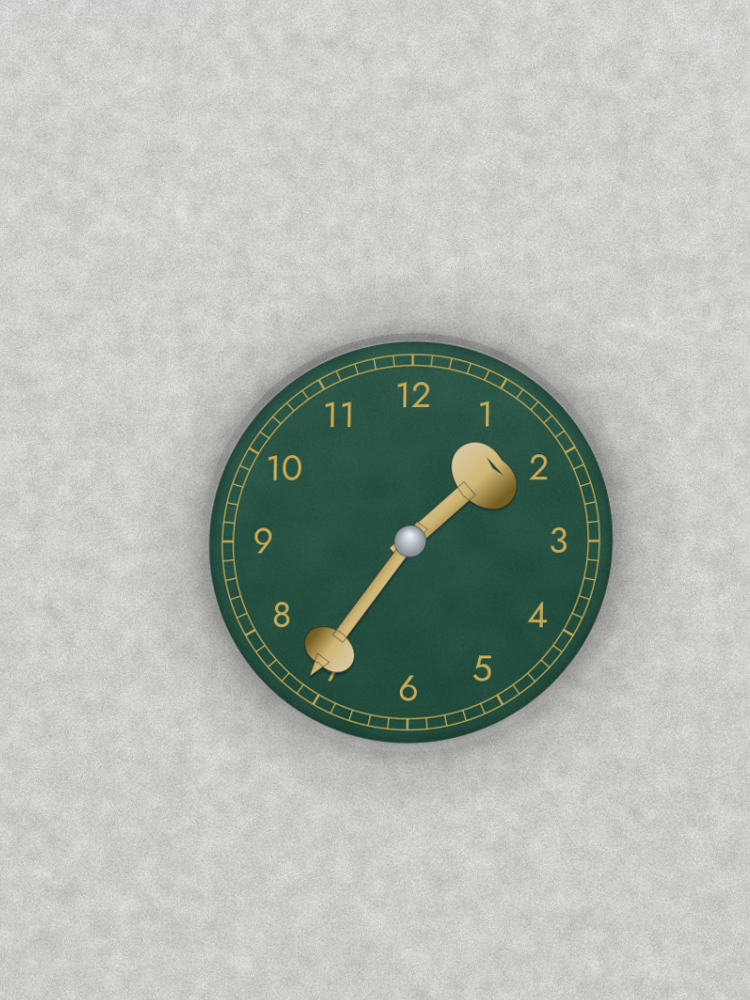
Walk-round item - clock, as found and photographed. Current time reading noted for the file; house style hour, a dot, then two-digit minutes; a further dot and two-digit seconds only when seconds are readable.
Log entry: 1.36
